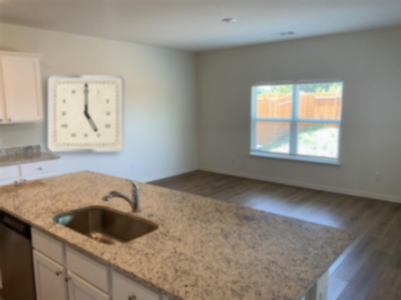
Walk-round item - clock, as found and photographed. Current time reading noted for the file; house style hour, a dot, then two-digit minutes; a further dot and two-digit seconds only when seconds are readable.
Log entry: 5.00
